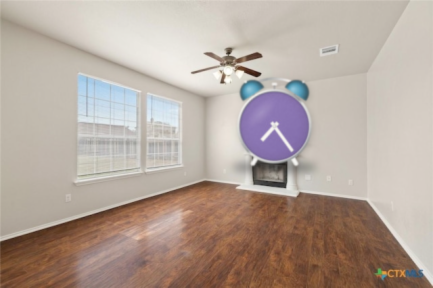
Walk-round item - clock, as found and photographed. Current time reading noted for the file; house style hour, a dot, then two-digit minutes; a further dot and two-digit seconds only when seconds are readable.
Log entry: 7.24
